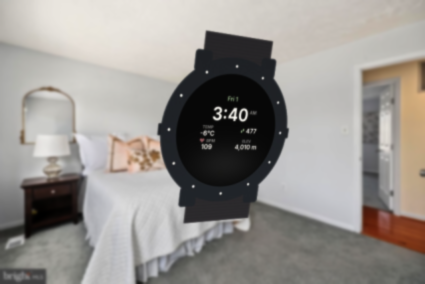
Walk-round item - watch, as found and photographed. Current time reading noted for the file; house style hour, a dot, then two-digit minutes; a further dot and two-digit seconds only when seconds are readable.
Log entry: 3.40
